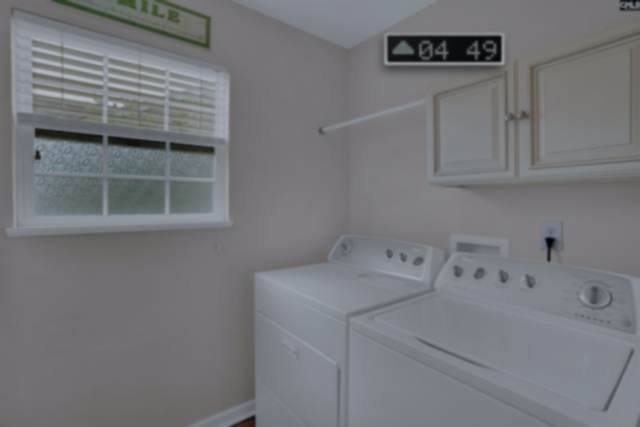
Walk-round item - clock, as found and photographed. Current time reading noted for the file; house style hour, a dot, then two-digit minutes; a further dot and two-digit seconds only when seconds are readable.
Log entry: 4.49
